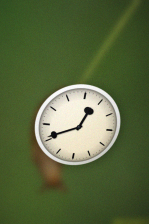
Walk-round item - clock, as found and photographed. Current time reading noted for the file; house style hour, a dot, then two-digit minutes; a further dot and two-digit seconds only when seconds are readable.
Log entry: 12.41
